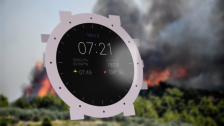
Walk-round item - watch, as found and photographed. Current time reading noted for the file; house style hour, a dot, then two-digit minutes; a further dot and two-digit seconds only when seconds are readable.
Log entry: 7.21
